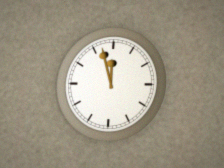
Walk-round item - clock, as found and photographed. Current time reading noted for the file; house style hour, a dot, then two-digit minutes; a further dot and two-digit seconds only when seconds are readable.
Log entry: 11.57
